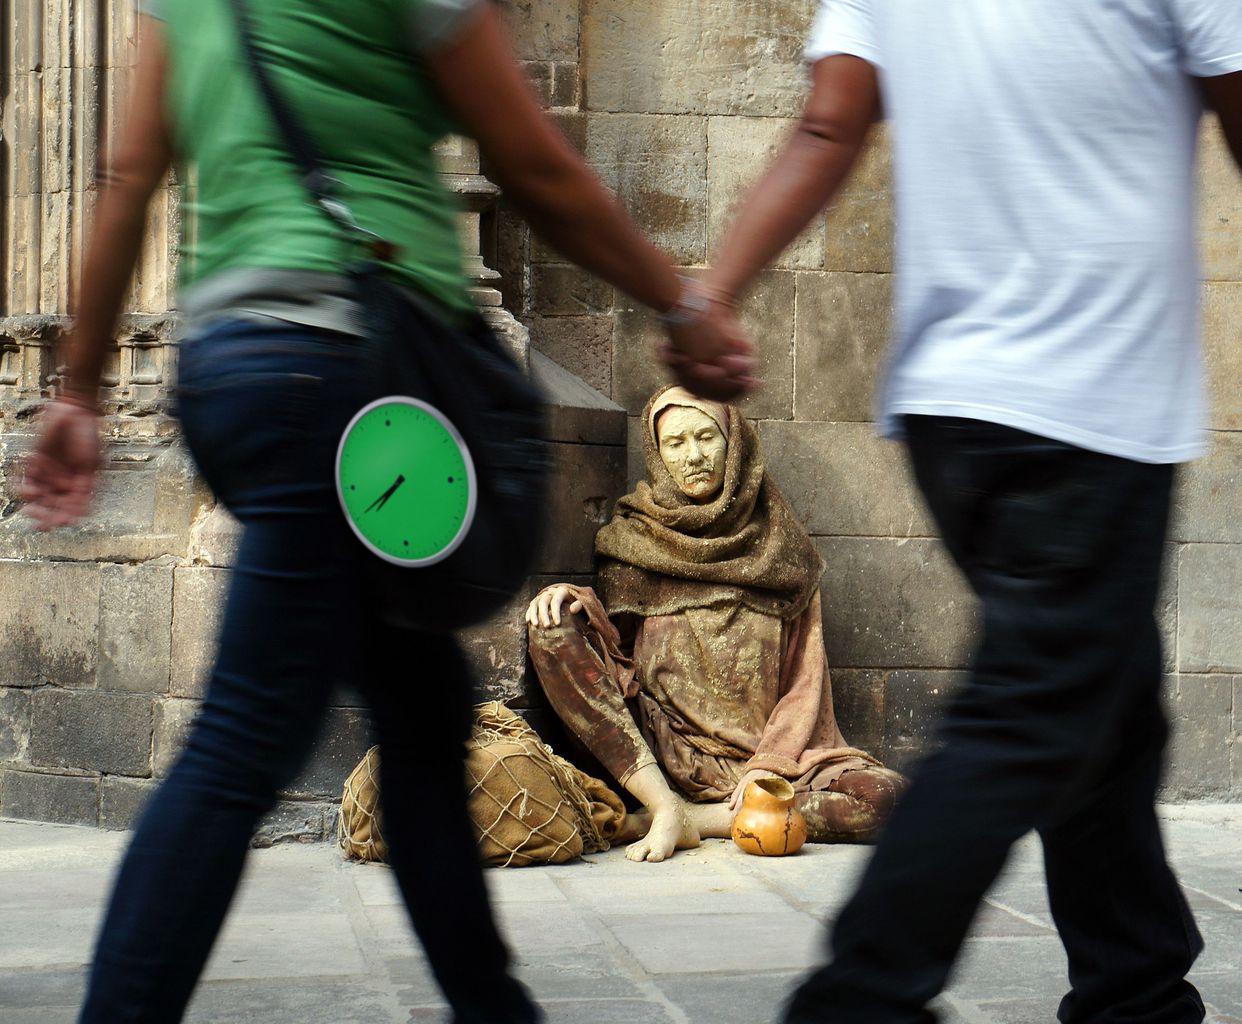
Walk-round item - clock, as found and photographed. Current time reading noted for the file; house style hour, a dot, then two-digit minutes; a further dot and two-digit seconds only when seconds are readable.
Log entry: 7.40
